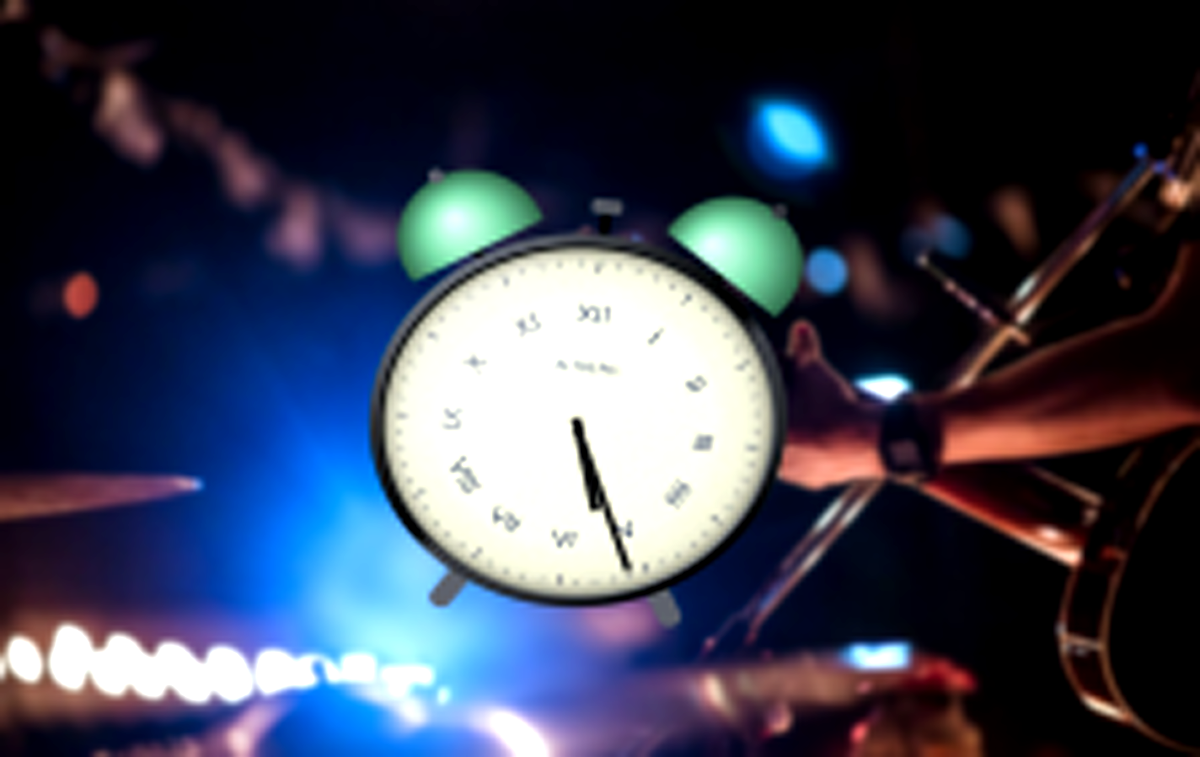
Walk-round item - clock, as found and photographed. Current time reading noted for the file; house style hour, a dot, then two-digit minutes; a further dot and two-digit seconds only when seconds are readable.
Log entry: 5.26
